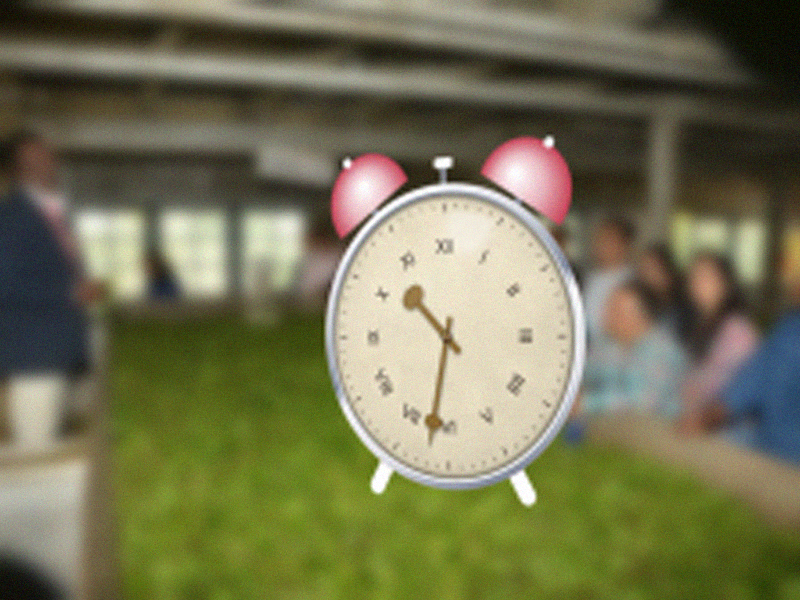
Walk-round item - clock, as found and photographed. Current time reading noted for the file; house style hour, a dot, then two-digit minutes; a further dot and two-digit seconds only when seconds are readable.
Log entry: 10.32
